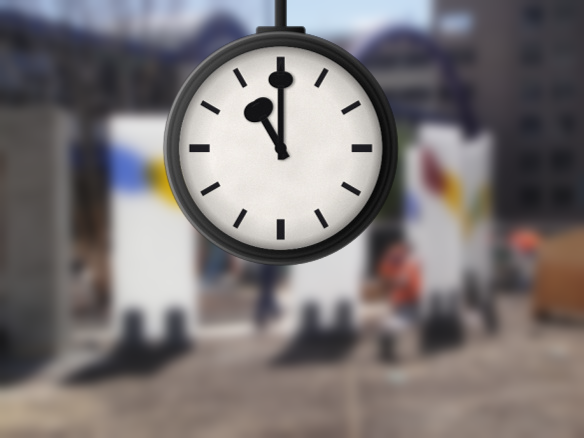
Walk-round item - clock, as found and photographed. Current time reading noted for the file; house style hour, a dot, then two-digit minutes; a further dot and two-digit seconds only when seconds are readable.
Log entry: 11.00
